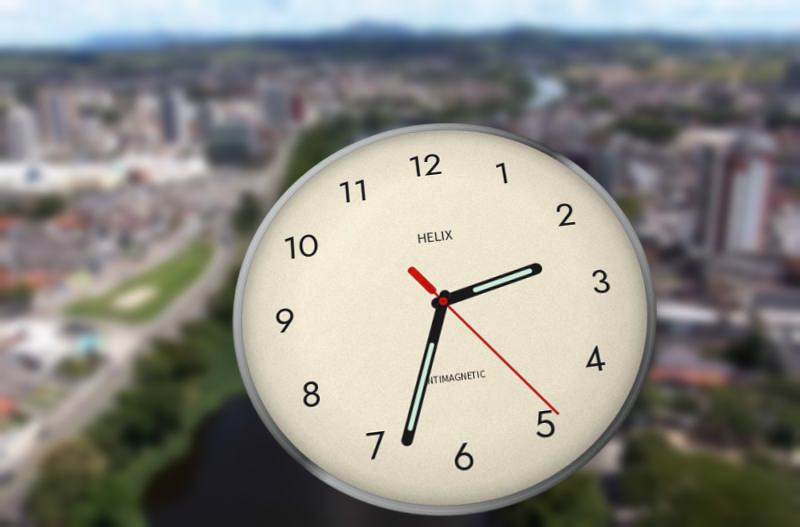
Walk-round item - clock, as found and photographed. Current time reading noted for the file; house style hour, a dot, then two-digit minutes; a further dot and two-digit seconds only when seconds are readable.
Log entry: 2.33.24
